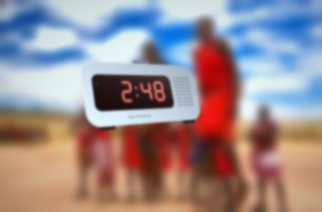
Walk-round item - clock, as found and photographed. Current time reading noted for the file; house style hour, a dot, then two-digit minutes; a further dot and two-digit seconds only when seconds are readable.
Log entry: 2.48
